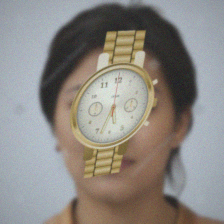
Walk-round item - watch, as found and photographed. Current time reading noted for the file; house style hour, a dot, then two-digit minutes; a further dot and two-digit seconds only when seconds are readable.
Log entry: 5.33
